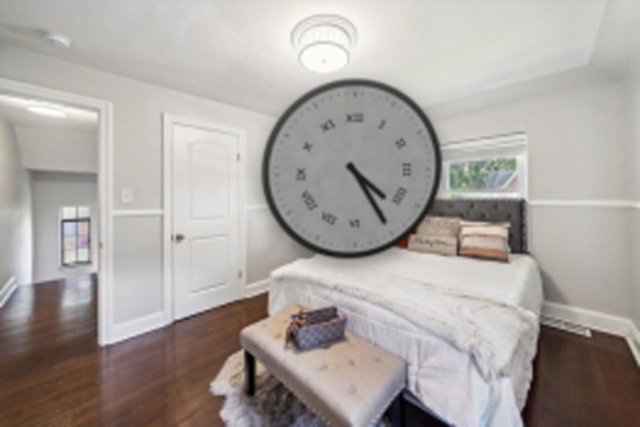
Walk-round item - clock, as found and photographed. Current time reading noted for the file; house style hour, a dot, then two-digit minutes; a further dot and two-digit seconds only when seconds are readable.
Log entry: 4.25
